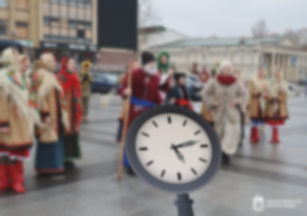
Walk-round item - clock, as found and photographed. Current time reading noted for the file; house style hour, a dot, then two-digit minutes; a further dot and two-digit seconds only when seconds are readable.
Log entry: 5.13
